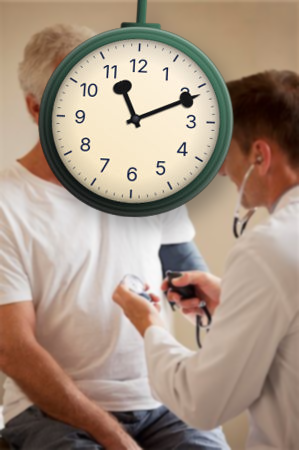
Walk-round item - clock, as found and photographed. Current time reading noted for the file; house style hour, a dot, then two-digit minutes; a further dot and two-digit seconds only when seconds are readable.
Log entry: 11.11
